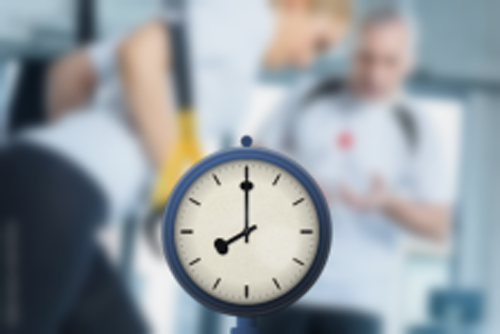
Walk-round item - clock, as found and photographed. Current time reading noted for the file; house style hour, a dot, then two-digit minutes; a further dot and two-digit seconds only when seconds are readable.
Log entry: 8.00
